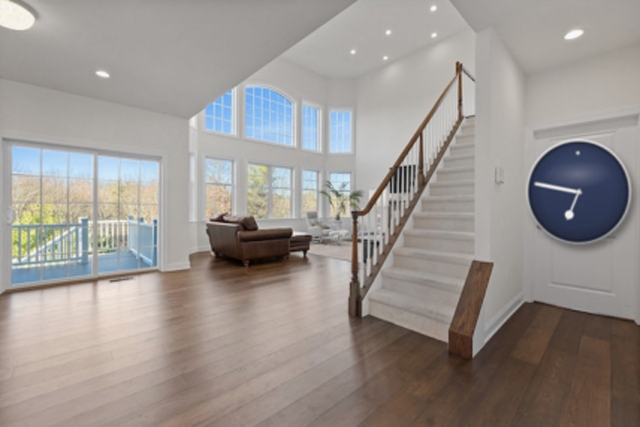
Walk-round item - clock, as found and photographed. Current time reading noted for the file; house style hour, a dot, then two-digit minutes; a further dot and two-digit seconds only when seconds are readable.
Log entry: 6.47
